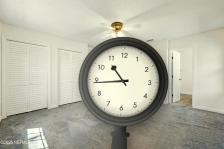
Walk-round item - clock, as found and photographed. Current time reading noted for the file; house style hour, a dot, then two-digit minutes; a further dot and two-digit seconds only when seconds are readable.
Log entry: 10.44
